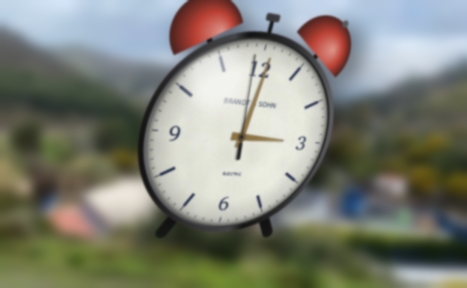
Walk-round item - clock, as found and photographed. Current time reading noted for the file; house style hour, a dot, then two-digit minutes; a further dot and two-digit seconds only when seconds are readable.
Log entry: 3.00.59
